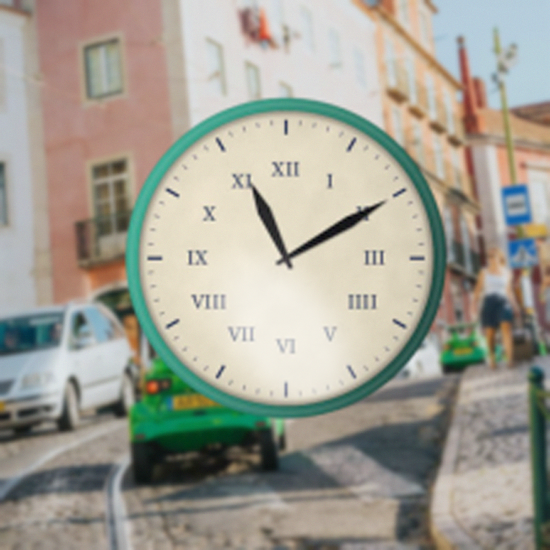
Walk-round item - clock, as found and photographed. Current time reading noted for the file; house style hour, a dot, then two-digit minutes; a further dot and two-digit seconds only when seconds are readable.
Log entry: 11.10
